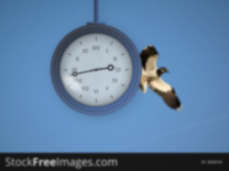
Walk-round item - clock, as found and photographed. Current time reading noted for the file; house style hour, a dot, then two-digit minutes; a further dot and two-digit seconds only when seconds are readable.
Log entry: 2.43
